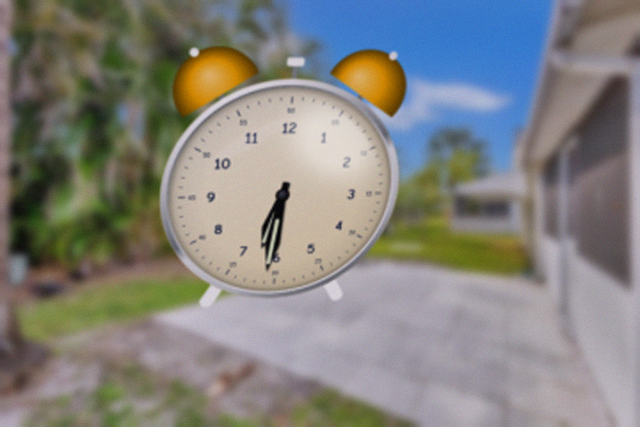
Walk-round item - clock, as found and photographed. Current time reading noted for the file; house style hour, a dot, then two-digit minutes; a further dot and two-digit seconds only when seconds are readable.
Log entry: 6.31
